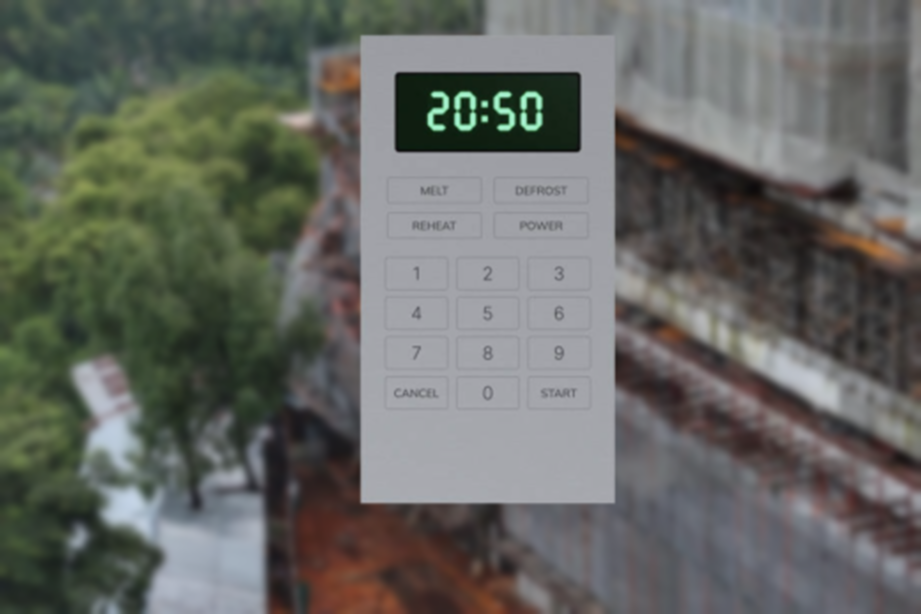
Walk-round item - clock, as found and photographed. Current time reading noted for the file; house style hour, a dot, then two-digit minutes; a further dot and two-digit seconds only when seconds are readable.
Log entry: 20.50
